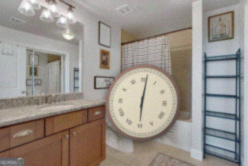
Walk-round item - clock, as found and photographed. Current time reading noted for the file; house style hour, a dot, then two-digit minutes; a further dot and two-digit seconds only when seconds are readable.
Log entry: 6.01
